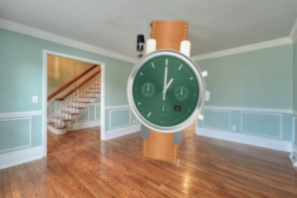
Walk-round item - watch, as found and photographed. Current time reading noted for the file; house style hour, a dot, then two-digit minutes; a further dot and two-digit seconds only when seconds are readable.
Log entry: 1.00
